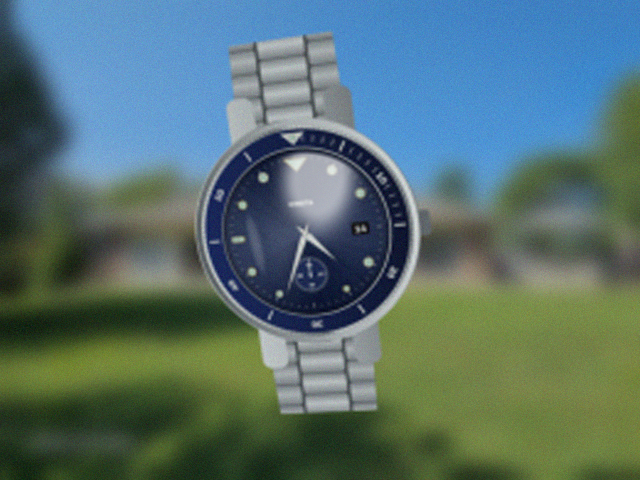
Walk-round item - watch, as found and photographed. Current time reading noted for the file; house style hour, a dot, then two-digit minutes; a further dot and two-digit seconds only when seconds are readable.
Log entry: 4.34
